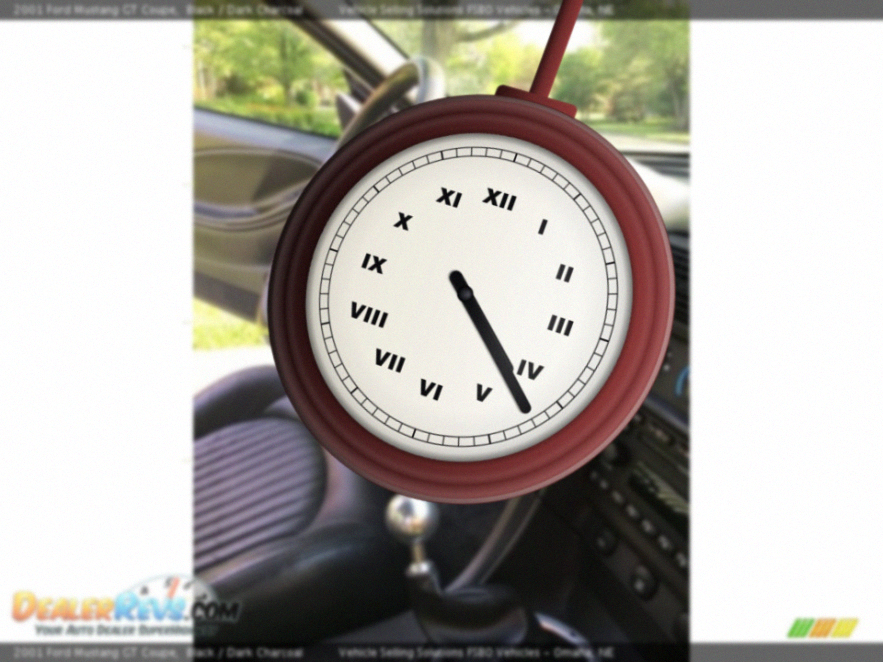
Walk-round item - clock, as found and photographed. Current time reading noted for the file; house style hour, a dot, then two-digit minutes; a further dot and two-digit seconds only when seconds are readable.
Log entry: 4.22
